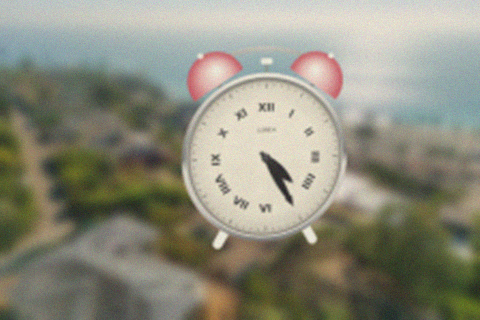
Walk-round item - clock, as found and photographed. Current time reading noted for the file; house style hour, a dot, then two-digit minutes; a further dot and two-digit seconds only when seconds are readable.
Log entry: 4.25
